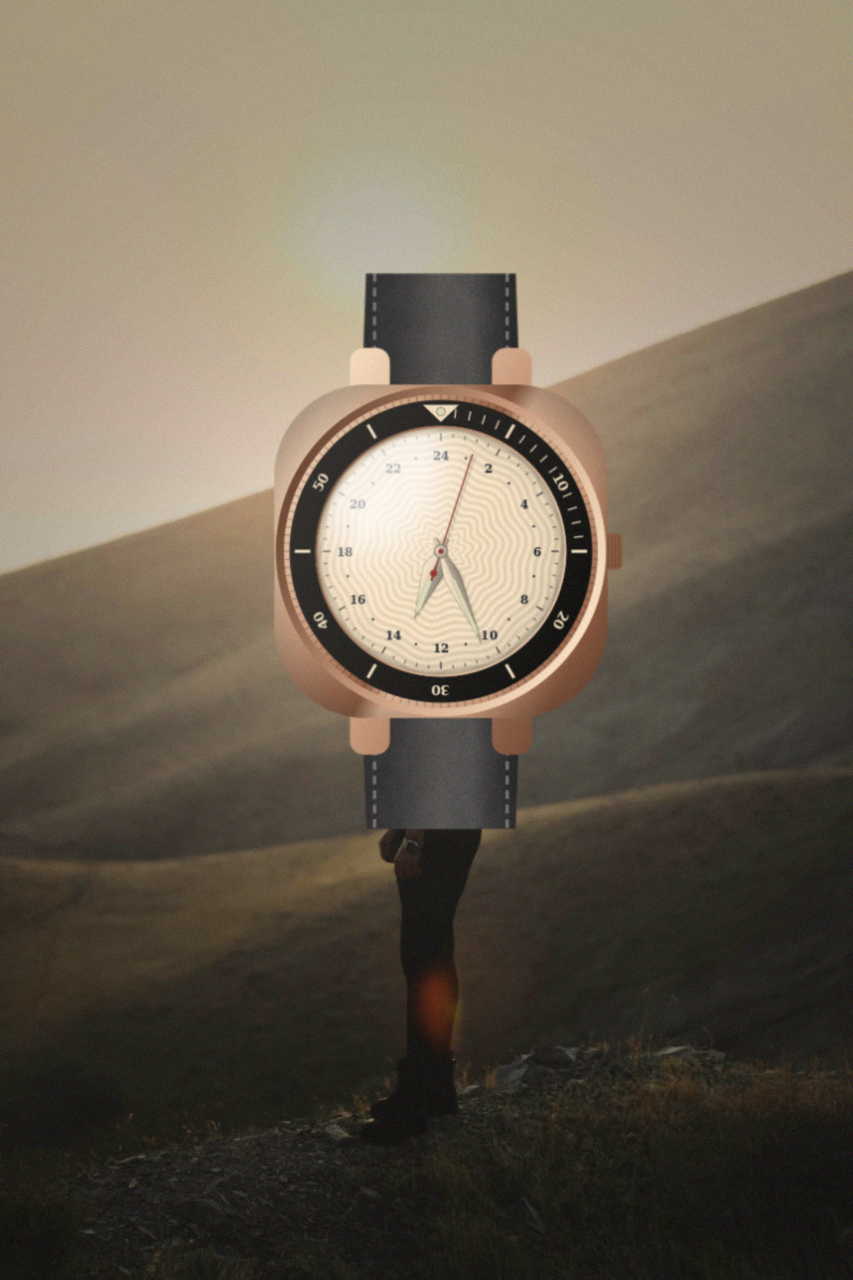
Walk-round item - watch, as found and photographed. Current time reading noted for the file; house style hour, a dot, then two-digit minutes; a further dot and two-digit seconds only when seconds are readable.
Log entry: 13.26.03
